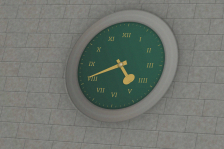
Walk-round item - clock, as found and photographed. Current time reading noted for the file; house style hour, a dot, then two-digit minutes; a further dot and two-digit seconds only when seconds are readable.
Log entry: 4.41
